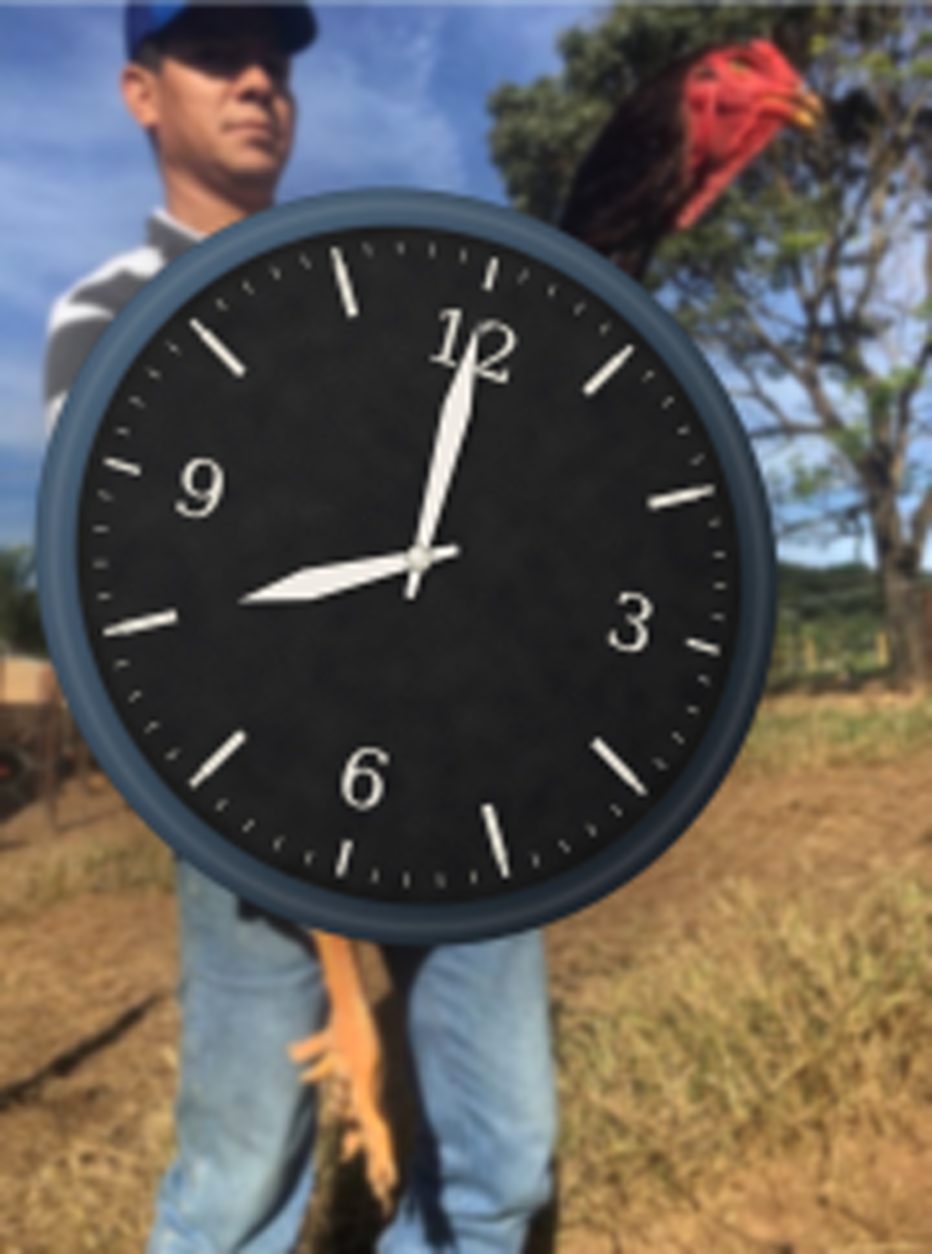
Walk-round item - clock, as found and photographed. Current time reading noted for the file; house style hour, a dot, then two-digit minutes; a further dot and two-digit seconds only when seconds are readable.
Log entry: 8.00
